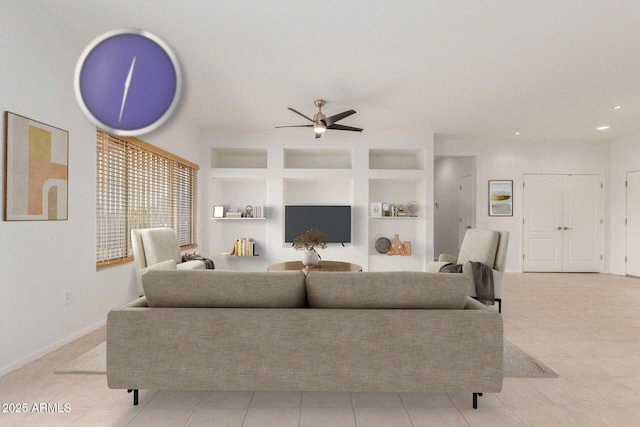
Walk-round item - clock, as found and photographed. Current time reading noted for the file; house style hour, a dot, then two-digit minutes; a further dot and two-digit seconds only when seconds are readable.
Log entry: 12.32
